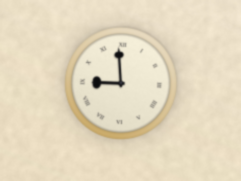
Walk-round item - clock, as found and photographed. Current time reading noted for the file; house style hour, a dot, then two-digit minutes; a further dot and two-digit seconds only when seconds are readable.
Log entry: 8.59
